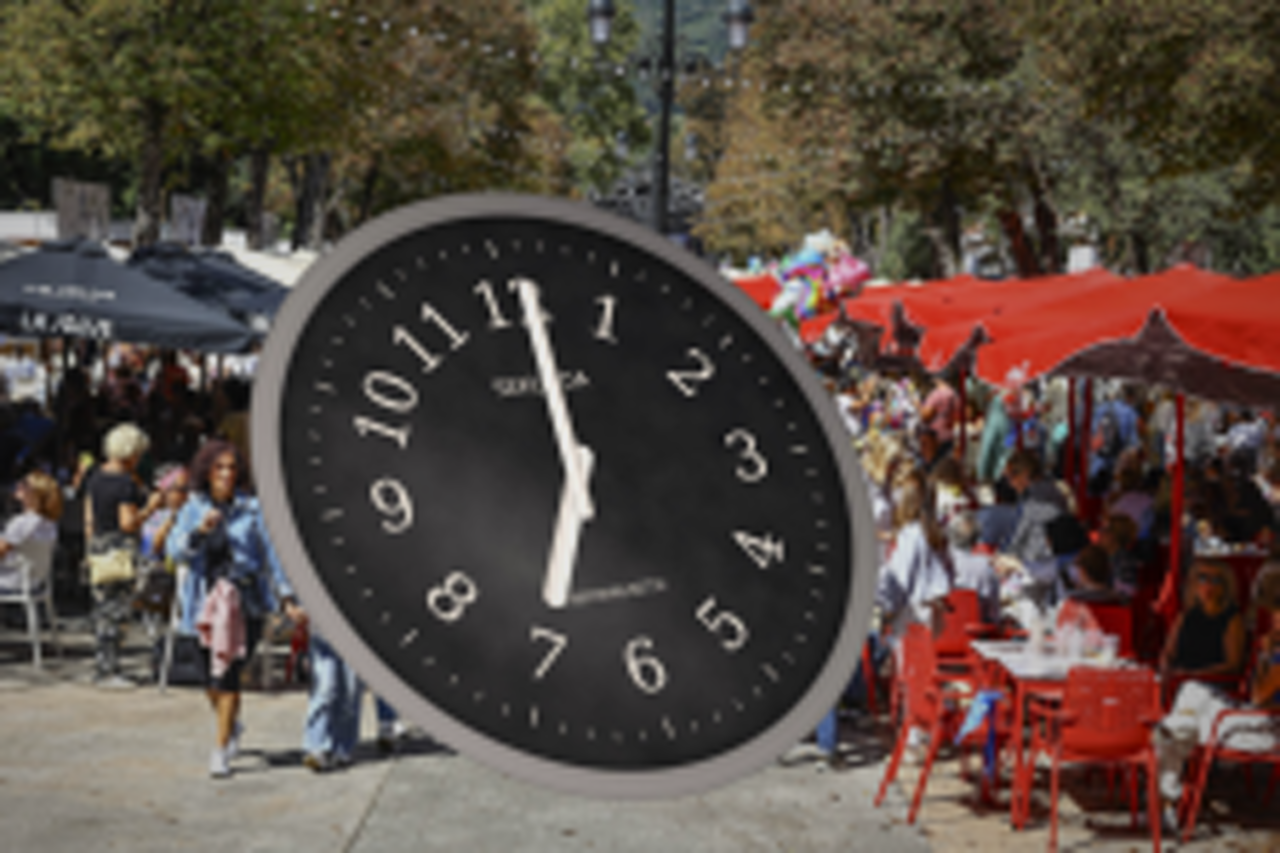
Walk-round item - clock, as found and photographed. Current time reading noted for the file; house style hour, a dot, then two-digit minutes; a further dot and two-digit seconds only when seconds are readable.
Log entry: 7.01
